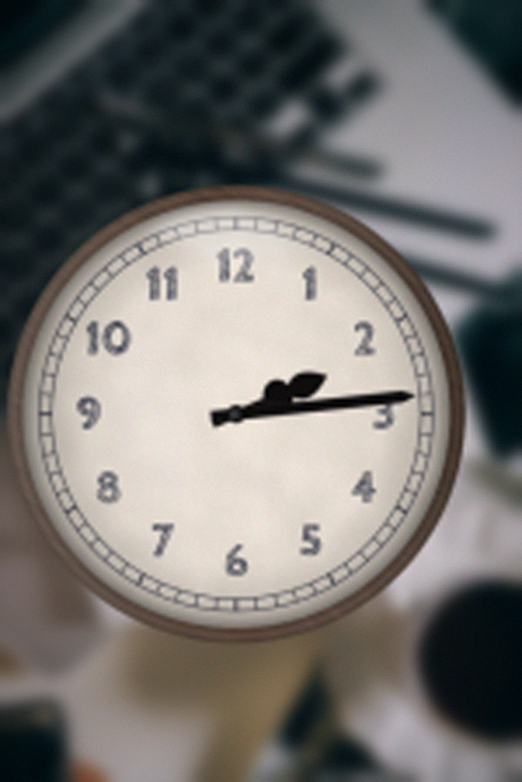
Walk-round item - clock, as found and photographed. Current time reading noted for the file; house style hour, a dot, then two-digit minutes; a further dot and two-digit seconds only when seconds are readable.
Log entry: 2.14
